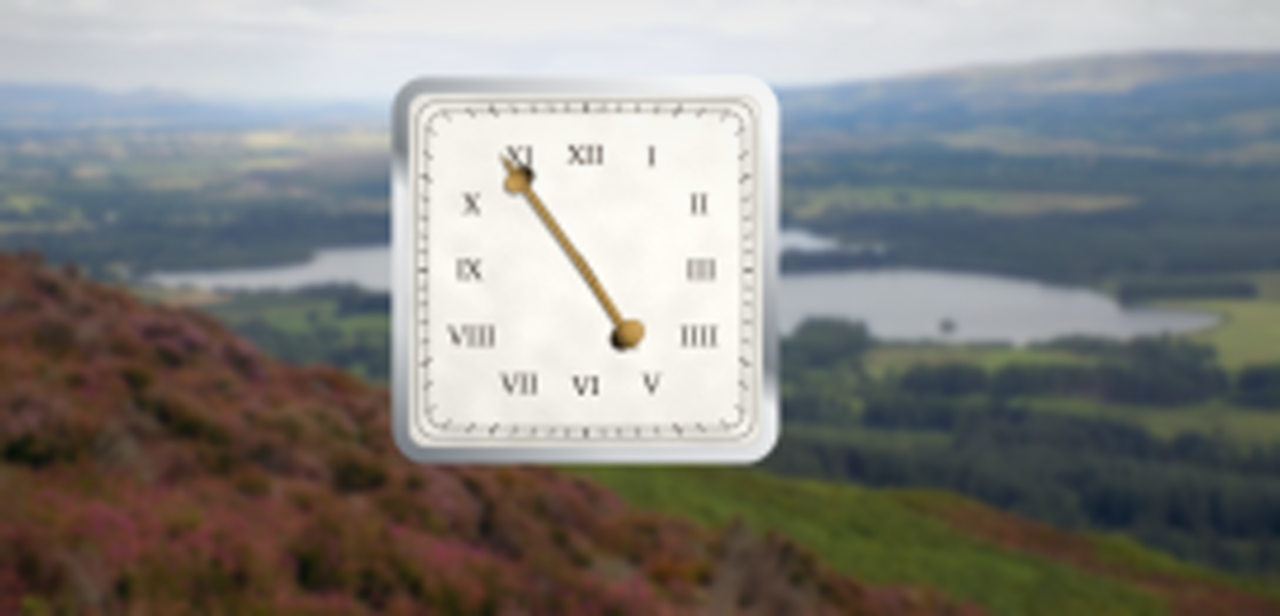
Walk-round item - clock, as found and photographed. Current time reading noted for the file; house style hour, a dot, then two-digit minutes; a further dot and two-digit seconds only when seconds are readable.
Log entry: 4.54
